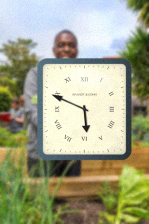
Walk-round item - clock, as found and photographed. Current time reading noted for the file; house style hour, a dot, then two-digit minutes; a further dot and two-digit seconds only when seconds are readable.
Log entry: 5.49
